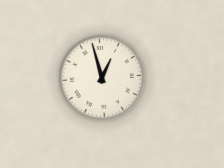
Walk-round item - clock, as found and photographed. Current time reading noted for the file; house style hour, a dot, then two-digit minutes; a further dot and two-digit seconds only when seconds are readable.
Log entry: 12.58
